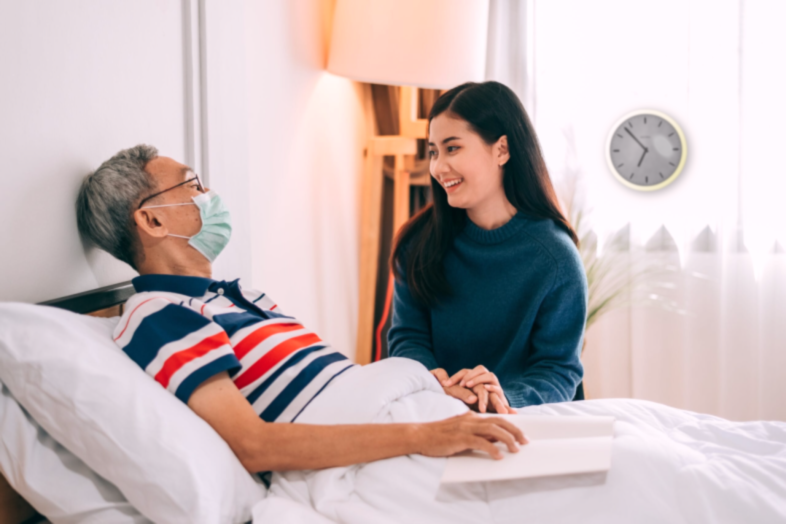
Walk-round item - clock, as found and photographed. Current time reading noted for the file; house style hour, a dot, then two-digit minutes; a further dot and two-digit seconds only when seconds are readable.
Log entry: 6.53
